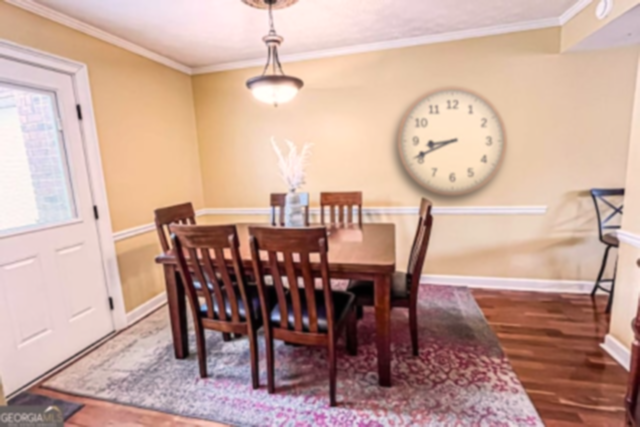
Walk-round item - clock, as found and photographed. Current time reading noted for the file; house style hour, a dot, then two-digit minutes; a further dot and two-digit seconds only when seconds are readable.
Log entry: 8.41
